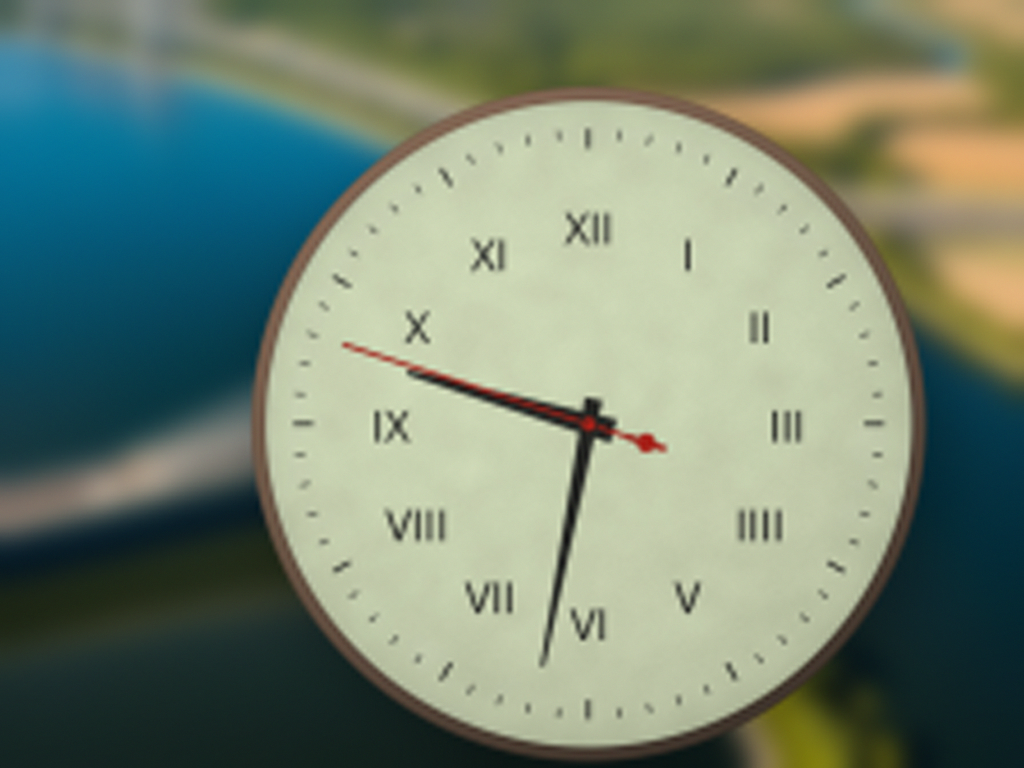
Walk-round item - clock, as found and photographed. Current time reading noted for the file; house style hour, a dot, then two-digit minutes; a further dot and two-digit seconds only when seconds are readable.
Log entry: 9.31.48
